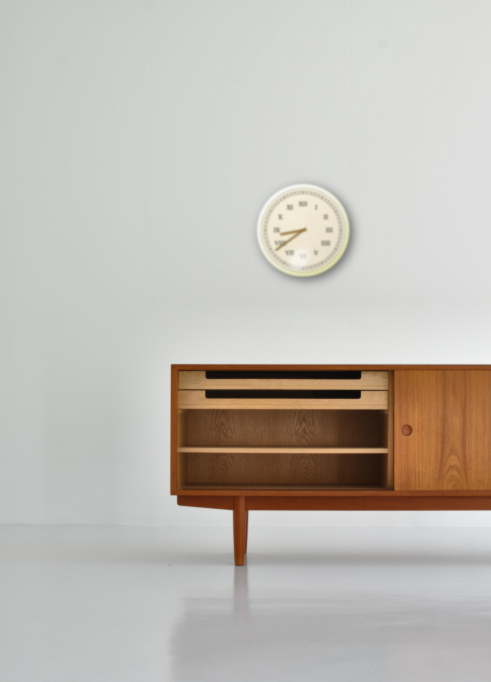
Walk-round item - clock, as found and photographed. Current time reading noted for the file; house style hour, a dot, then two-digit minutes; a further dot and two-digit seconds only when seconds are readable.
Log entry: 8.39
